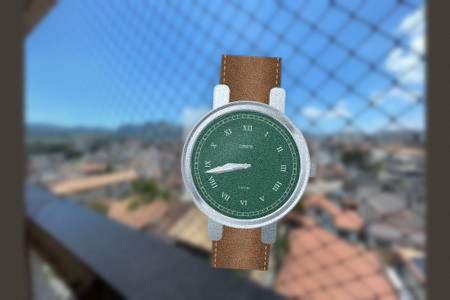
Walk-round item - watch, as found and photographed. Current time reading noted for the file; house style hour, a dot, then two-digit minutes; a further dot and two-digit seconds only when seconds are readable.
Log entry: 8.43
